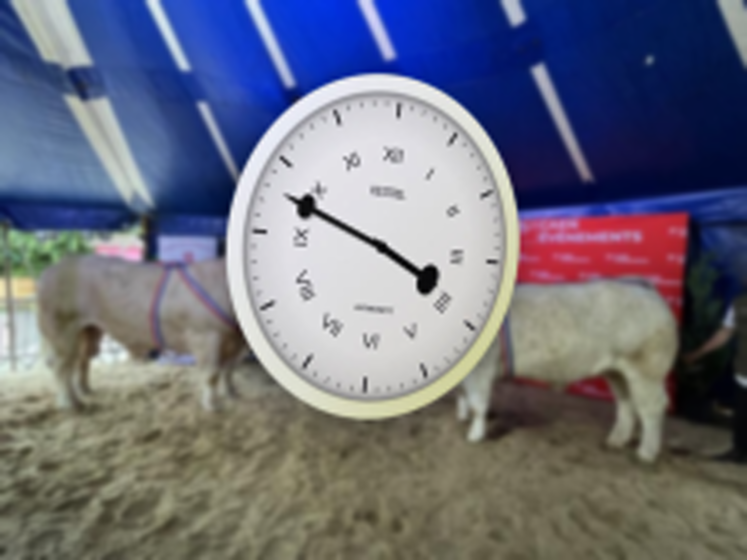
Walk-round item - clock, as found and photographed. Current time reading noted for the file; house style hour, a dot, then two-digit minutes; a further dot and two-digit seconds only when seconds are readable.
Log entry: 3.48
